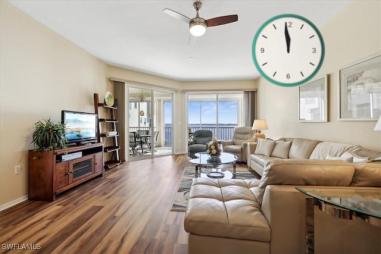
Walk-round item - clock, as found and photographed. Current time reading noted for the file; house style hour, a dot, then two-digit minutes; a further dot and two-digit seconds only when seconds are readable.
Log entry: 11.59
